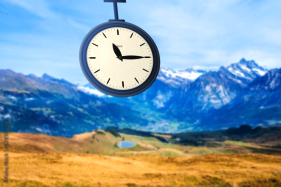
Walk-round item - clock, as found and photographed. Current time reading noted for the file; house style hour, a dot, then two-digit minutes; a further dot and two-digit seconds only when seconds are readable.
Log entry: 11.15
